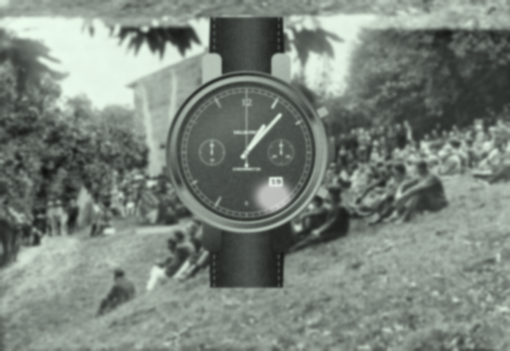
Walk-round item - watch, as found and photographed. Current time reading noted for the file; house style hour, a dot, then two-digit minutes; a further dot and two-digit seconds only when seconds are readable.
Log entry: 1.07
